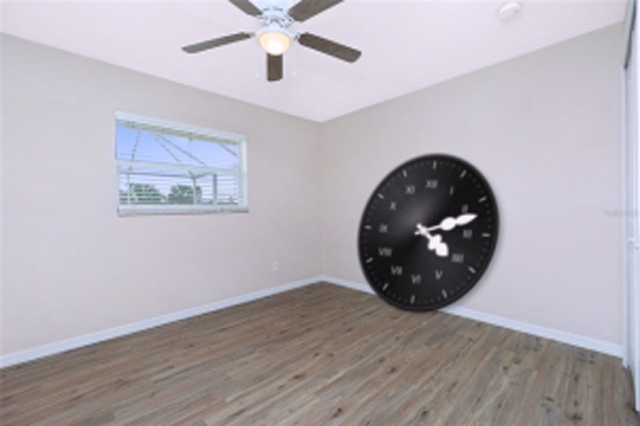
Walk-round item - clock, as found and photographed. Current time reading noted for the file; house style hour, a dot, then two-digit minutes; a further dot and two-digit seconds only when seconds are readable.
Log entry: 4.12
